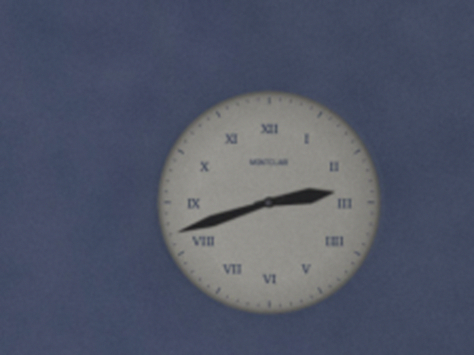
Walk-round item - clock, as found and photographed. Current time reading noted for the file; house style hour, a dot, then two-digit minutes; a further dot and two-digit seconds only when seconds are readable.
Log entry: 2.42
